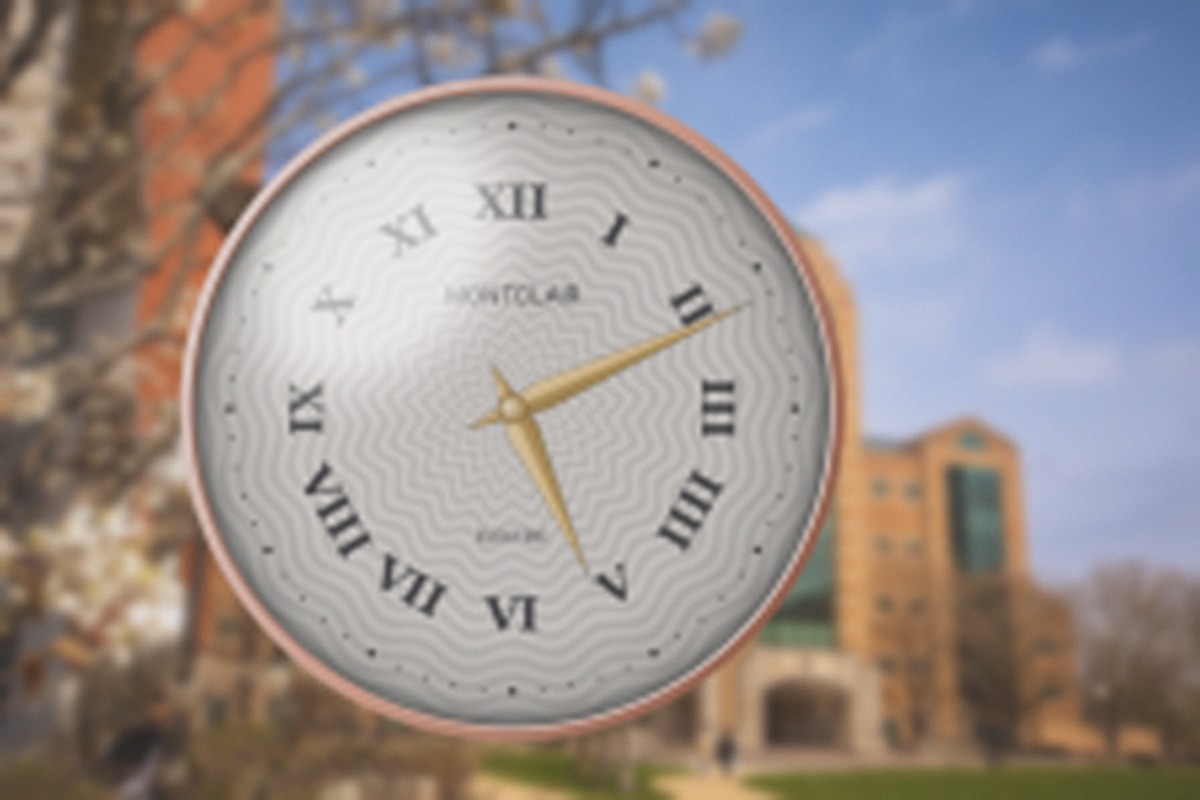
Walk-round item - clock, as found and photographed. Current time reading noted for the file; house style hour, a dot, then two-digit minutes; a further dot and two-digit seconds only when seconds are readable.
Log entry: 5.11
